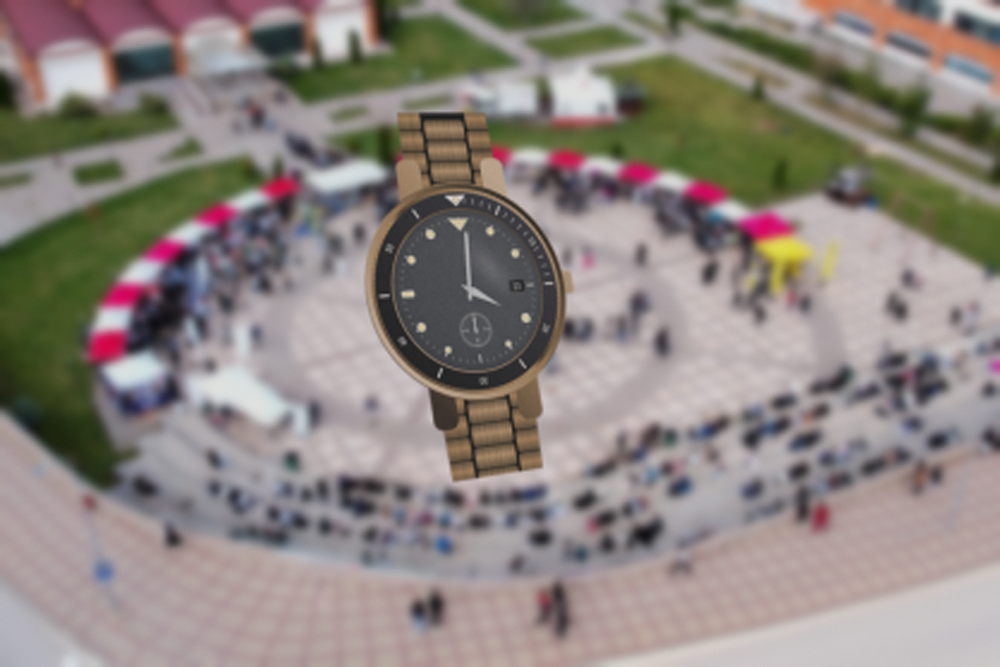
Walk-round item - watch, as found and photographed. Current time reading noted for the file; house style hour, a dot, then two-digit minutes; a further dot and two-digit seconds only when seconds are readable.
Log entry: 4.01
